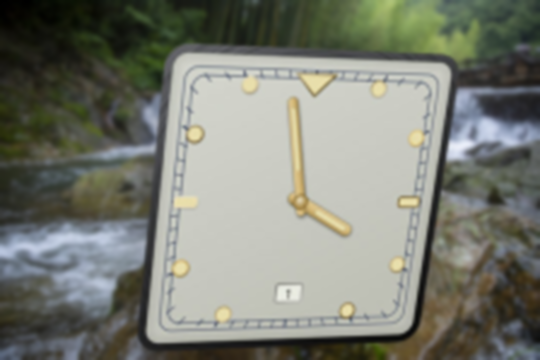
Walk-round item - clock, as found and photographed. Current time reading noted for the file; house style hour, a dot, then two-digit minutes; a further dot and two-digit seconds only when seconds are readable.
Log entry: 3.58
